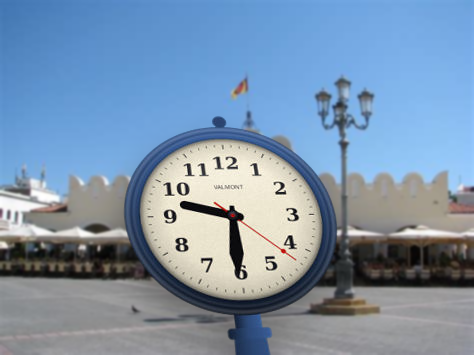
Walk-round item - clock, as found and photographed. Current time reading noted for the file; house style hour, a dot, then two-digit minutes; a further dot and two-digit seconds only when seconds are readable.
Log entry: 9.30.22
